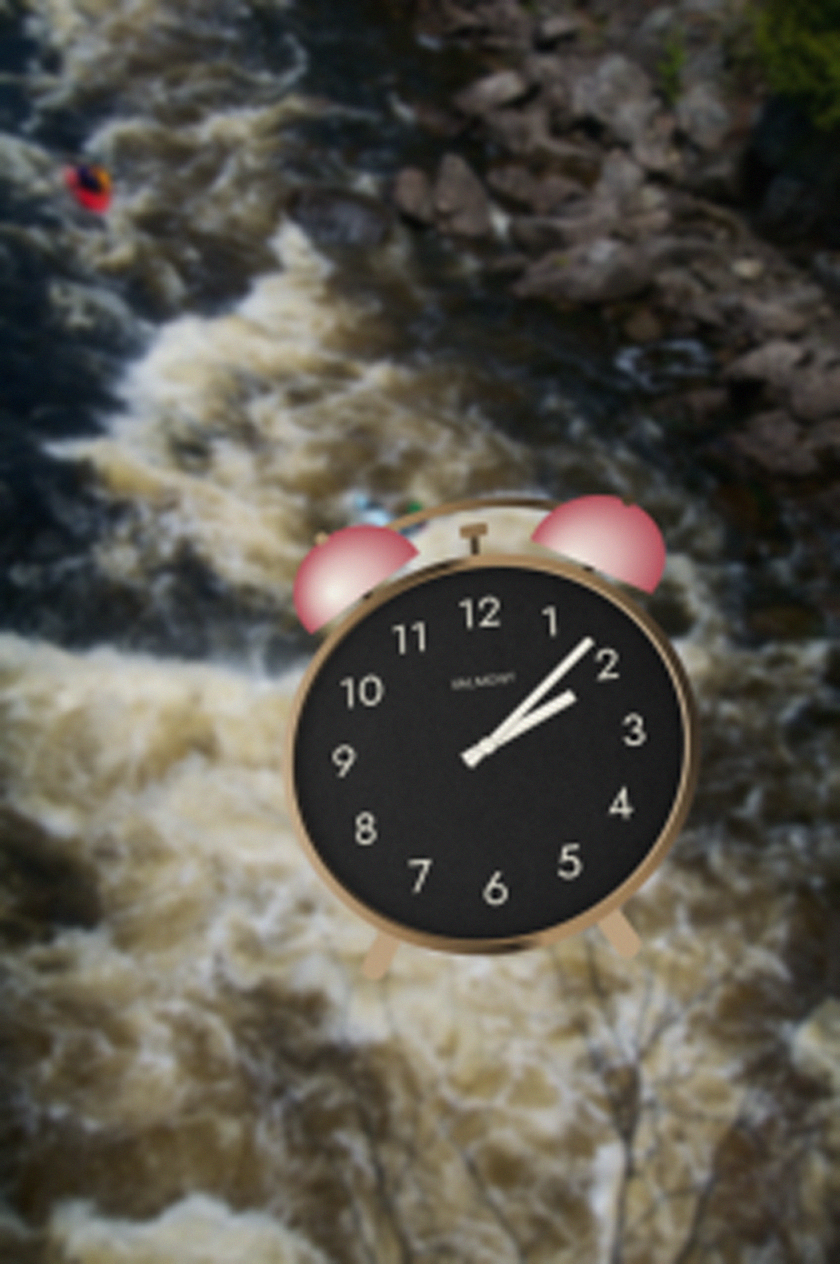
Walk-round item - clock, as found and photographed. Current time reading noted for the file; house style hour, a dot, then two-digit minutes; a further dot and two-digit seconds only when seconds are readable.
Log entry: 2.08
